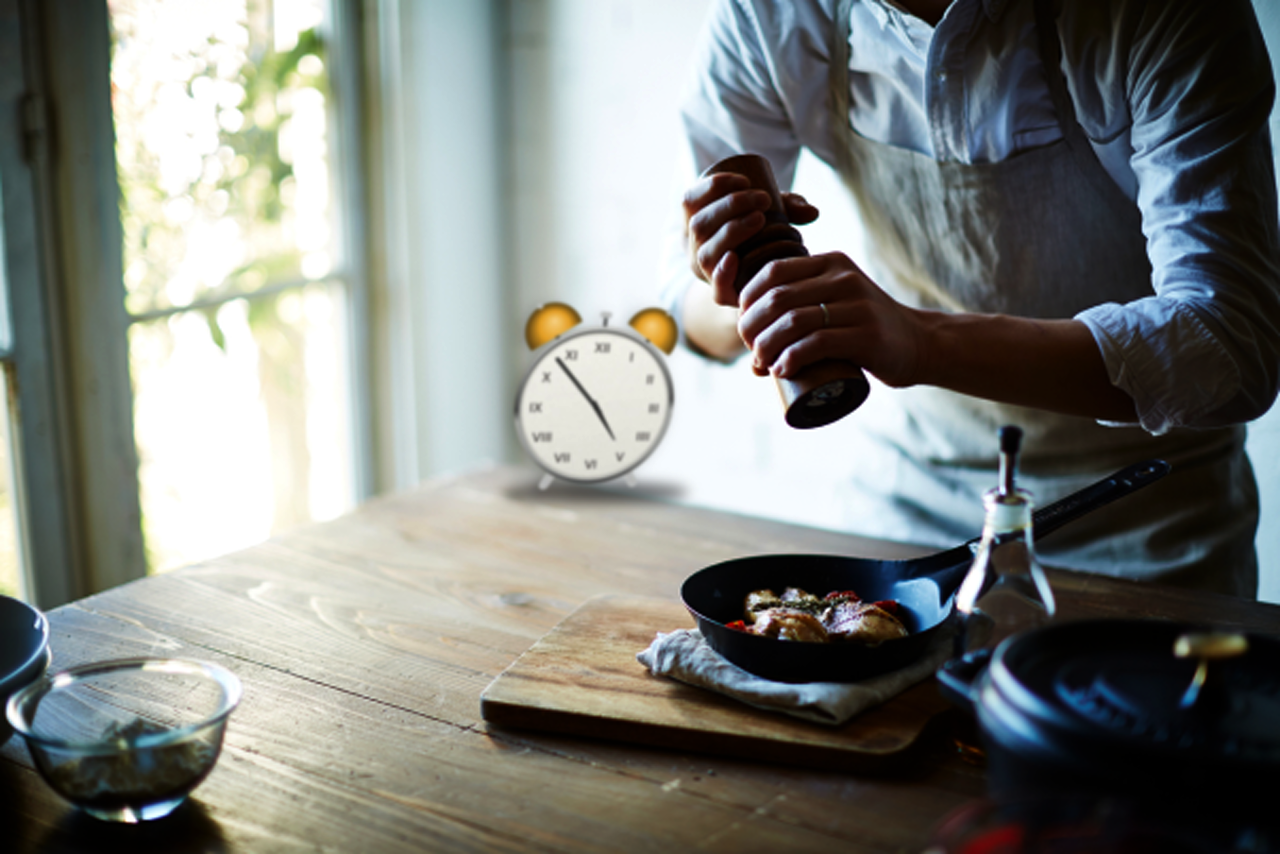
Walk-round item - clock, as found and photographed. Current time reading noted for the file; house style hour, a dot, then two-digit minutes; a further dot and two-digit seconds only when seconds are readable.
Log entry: 4.53
